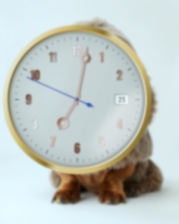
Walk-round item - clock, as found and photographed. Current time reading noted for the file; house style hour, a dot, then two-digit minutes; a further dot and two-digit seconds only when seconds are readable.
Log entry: 7.01.49
